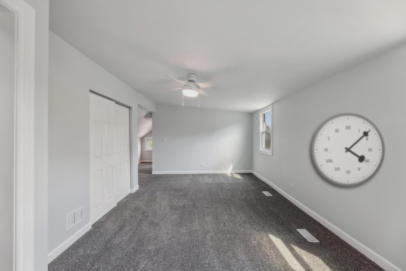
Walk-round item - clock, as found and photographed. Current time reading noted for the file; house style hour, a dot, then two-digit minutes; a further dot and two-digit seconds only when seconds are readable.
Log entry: 4.08
